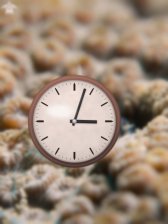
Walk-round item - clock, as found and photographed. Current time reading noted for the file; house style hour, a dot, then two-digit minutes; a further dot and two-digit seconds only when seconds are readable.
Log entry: 3.03
